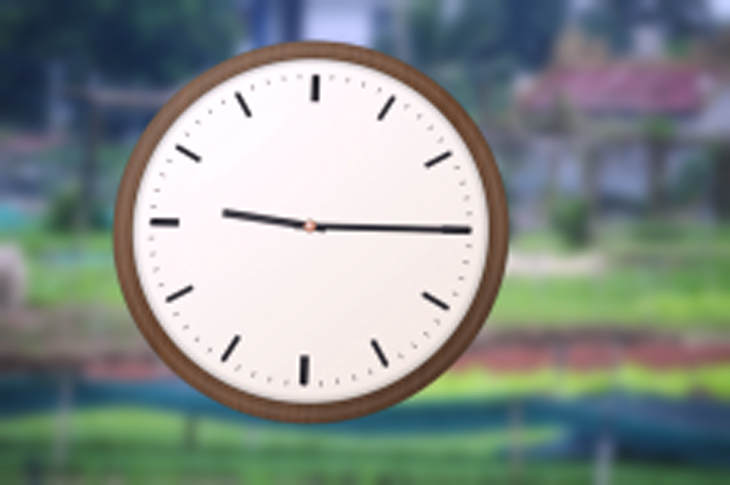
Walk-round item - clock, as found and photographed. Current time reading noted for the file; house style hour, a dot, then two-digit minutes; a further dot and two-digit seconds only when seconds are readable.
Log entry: 9.15
